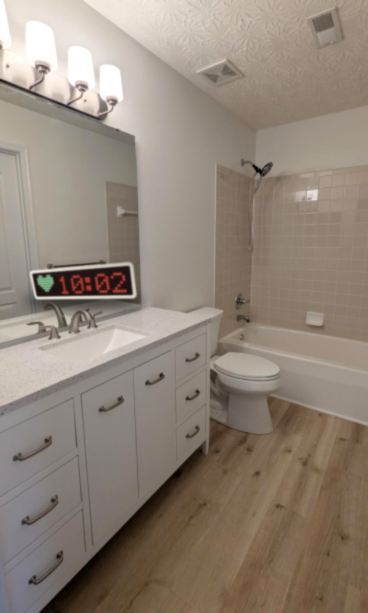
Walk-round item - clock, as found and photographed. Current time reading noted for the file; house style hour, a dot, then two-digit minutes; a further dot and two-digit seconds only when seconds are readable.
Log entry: 10.02
